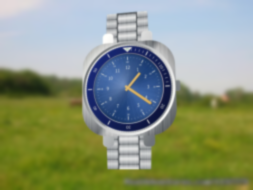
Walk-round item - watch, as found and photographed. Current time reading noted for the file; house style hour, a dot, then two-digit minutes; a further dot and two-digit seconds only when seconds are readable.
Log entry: 1.21
